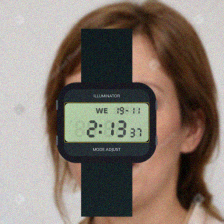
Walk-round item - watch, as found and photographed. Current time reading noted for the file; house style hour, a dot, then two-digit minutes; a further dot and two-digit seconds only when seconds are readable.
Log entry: 2.13.37
